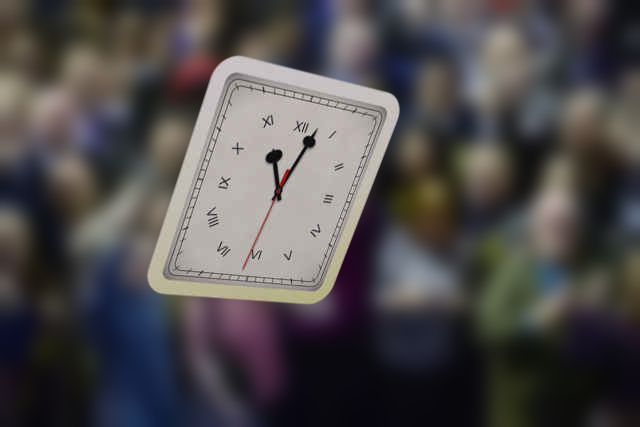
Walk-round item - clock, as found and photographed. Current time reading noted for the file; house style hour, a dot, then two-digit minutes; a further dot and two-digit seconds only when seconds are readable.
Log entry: 11.02.31
